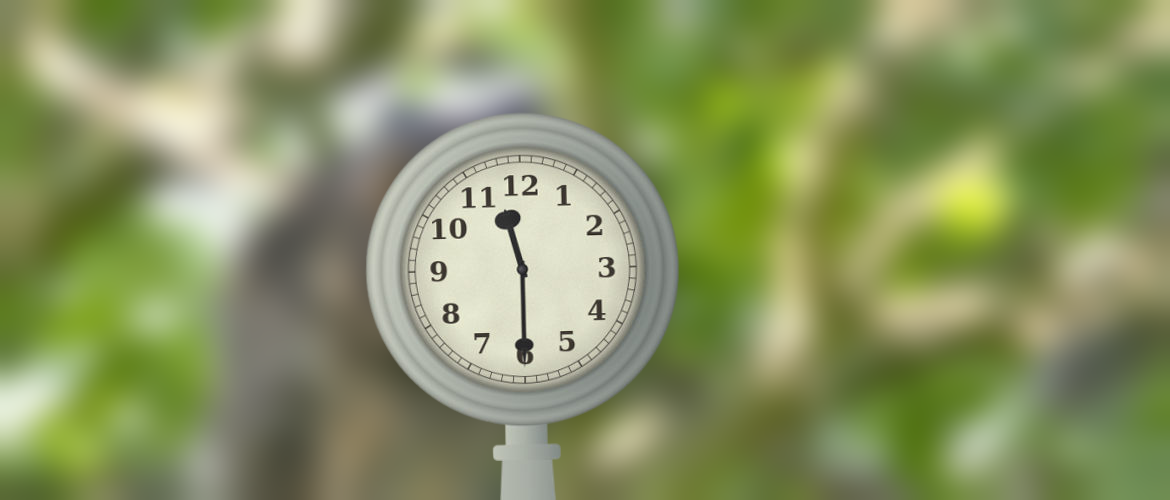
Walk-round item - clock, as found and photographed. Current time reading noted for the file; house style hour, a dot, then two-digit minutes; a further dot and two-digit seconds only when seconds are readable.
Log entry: 11.30
